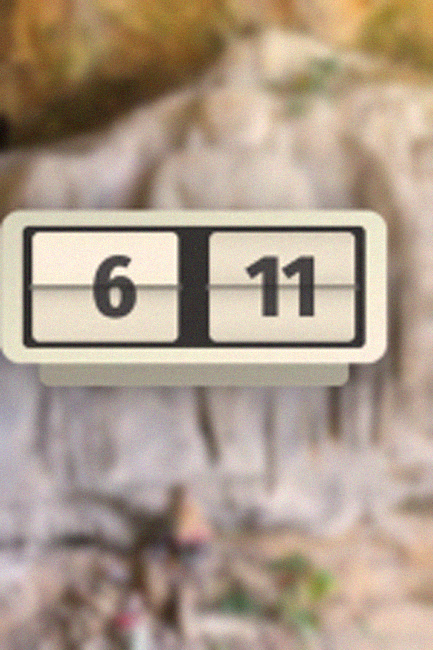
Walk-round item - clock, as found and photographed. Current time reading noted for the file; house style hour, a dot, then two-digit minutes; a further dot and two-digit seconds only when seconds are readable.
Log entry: 6.11
